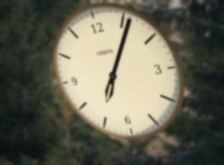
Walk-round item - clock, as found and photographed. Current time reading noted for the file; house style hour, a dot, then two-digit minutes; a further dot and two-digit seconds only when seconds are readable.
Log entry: 7.06
